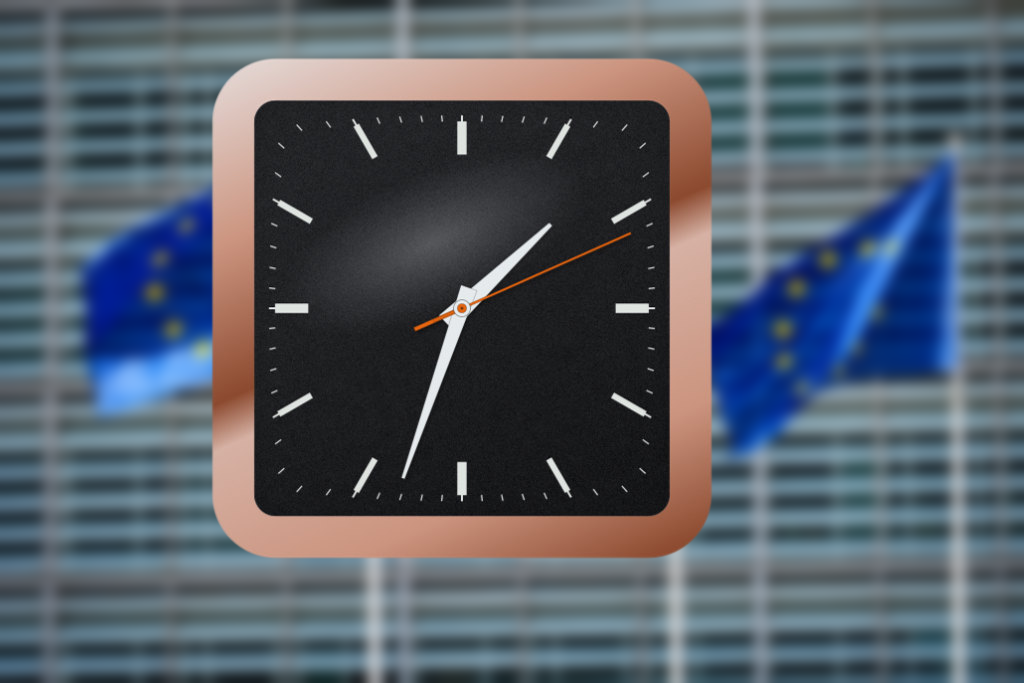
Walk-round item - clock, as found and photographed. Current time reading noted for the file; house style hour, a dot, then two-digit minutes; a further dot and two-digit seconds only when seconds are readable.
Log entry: 1.33.11
